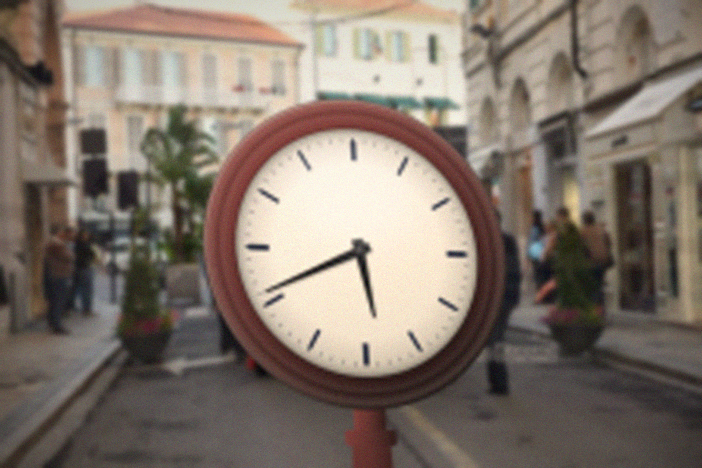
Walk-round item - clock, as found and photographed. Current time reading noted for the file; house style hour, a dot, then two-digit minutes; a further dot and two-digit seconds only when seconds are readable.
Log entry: 5.41
